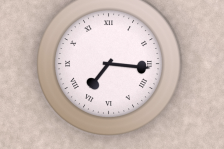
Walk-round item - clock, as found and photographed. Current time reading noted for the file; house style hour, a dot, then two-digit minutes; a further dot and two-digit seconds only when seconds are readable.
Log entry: 7.16
